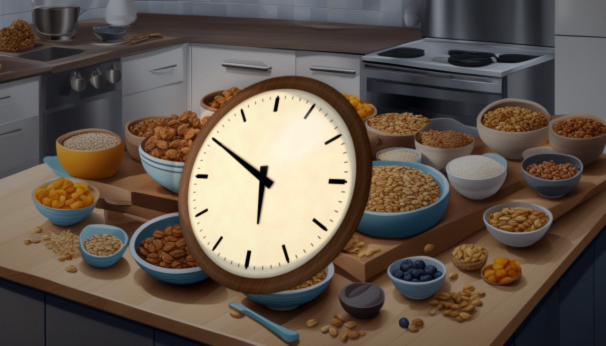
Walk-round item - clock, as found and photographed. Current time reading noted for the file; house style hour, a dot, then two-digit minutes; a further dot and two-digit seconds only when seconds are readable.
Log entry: 5.50
